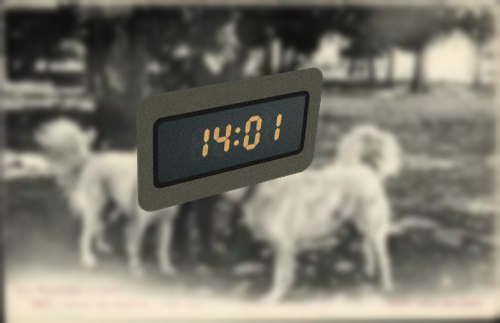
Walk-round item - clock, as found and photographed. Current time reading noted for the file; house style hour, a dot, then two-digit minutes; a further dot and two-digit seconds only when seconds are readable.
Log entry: 14.01
